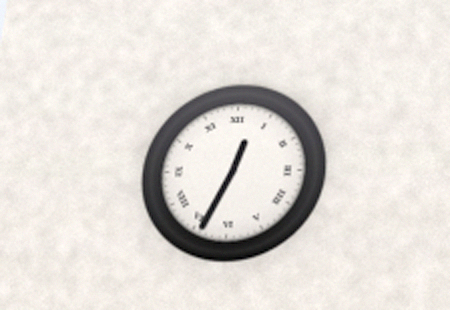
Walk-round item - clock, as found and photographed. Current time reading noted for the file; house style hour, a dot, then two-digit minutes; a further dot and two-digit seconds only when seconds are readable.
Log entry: 12.34
